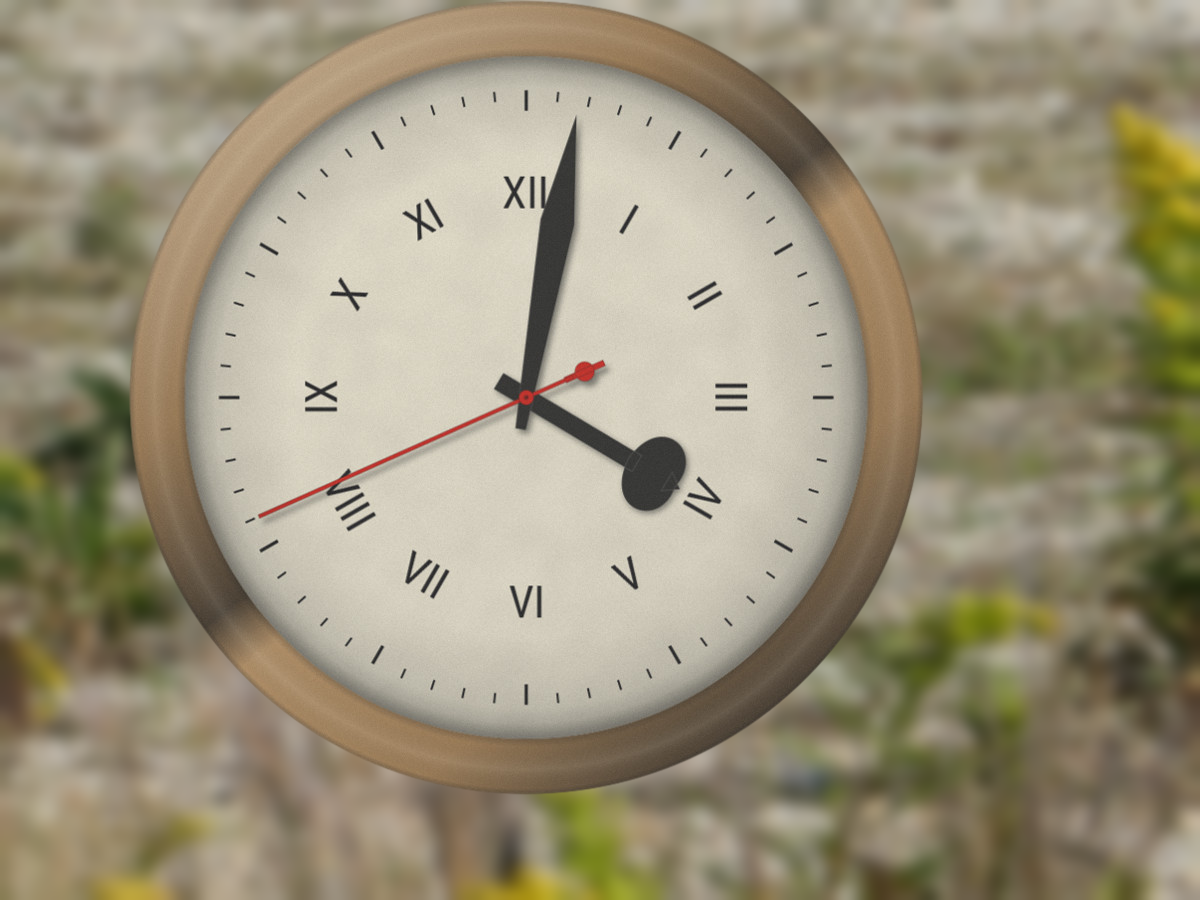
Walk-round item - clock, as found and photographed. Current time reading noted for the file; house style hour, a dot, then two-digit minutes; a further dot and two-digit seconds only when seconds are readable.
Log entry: 4.01.41
